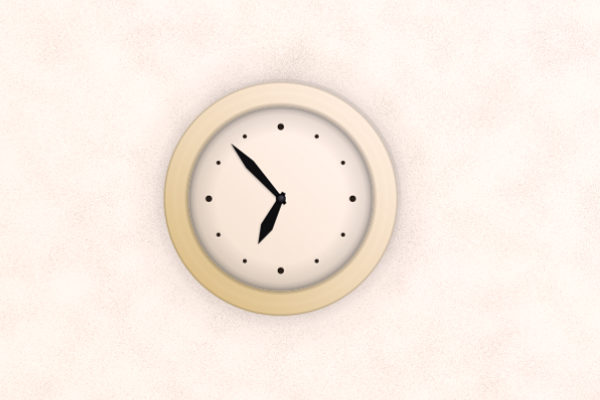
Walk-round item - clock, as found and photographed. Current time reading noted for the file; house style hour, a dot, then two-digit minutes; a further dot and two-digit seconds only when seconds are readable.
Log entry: 6.53
